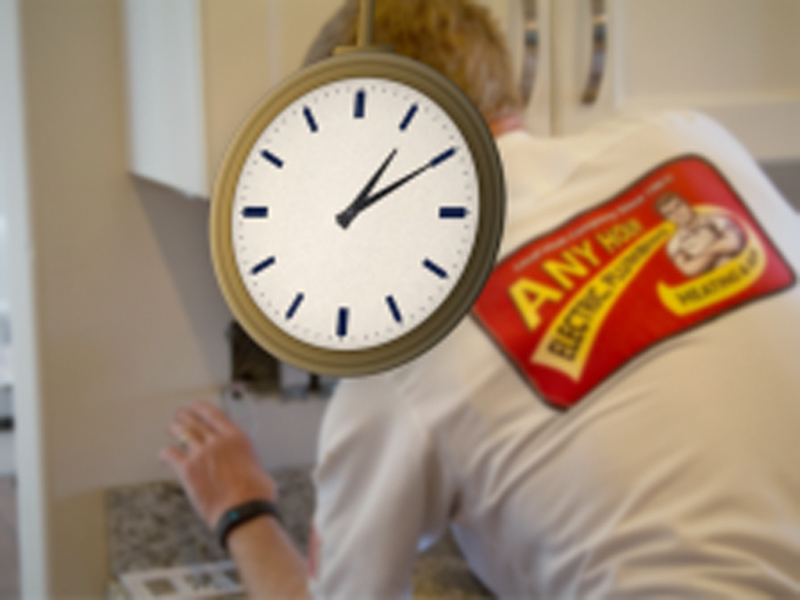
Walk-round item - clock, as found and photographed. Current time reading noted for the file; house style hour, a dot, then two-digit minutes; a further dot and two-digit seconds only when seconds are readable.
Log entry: 1.10
